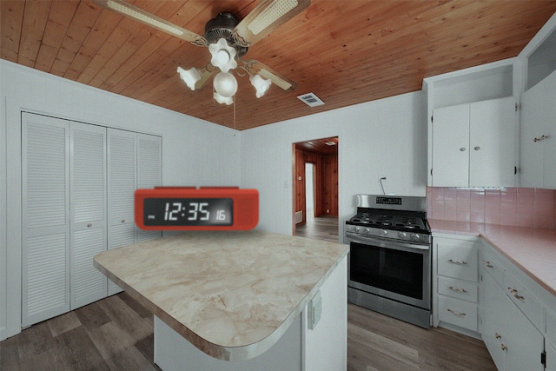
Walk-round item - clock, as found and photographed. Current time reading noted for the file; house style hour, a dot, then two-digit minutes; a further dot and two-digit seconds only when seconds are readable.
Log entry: 12.35.16
